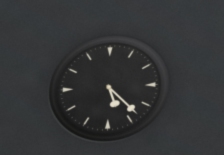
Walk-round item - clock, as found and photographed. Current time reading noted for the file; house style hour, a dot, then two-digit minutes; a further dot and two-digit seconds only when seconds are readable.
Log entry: 5.23
